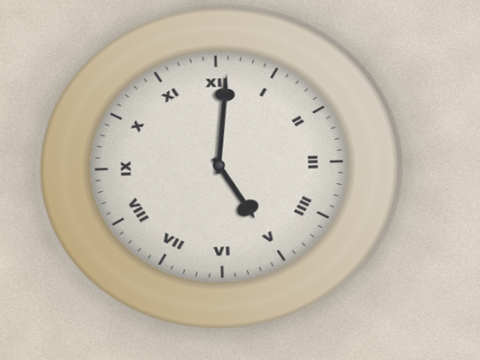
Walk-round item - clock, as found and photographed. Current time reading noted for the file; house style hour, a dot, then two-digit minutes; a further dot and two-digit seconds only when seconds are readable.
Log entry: 5.01
